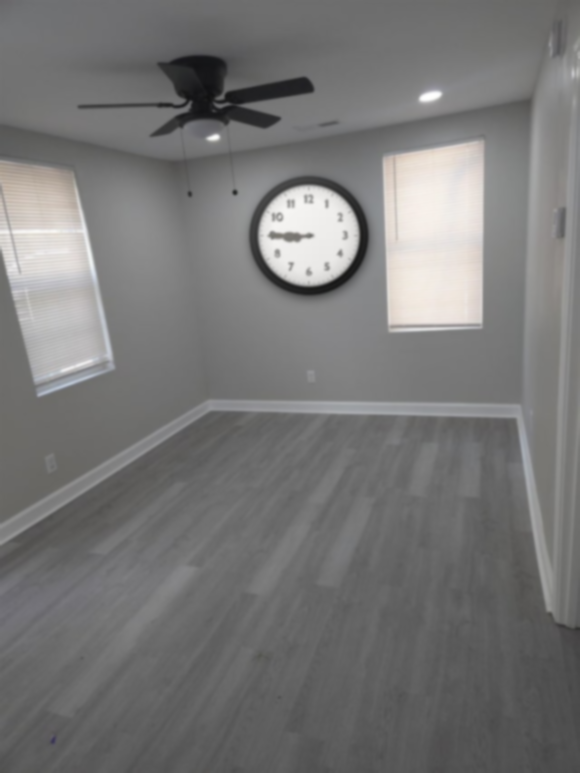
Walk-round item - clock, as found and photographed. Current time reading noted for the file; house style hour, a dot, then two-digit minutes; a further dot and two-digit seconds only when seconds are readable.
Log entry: 8.45
